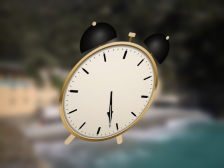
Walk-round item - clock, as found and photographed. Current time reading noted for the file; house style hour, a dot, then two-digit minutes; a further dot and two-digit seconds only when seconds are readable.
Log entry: 5.27
